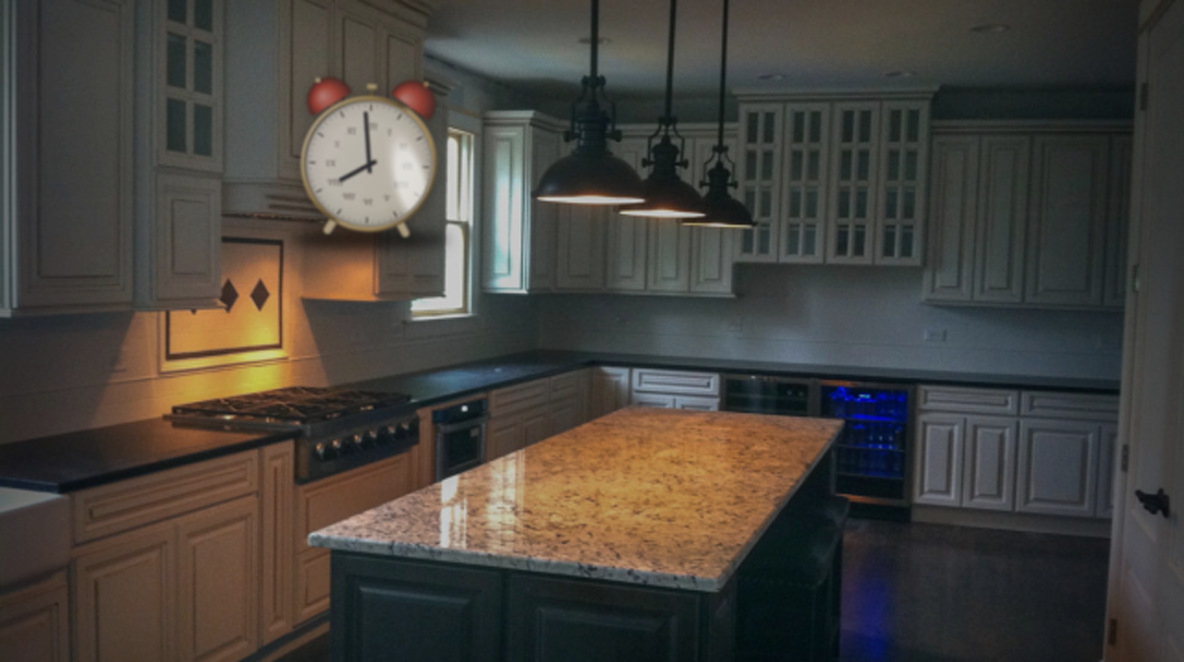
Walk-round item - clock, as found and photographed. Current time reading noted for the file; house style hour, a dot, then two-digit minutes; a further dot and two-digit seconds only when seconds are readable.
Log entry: 7.59
